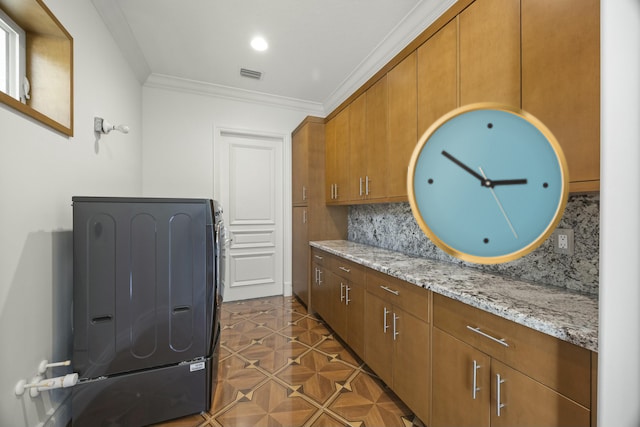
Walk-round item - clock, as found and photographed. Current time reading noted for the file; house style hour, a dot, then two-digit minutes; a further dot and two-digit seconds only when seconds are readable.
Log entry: 2.50.25
